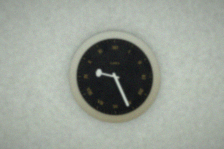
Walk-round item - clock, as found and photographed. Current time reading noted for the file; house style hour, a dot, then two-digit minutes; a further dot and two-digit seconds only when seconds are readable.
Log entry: 9.26
